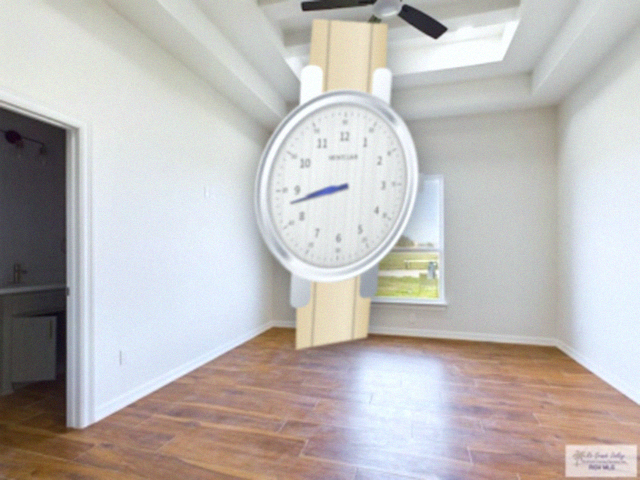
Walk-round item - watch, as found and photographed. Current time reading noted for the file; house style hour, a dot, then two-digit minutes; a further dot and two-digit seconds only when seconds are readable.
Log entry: 8.43
